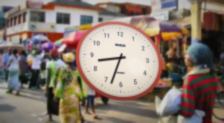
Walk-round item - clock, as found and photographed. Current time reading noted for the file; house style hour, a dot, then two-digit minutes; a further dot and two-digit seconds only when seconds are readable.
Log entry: 8.33
